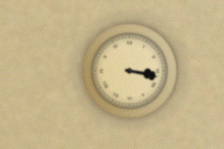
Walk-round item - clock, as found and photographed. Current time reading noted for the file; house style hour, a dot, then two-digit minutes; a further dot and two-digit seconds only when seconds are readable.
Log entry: 3.17
